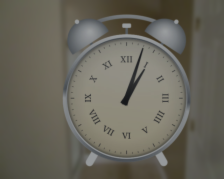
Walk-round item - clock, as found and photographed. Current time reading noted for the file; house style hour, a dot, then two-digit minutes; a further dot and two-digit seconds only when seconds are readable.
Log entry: 1.03
